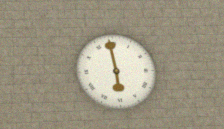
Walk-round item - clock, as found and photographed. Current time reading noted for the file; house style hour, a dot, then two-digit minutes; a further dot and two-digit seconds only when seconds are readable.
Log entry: 5.59
